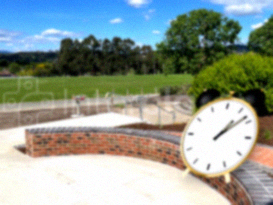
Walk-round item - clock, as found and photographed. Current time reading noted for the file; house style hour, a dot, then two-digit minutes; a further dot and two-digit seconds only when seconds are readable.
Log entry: 1.08
